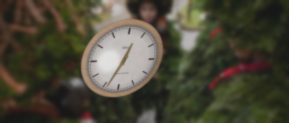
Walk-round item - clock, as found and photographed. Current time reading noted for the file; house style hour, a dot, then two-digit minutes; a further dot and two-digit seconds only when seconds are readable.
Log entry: 12.34
